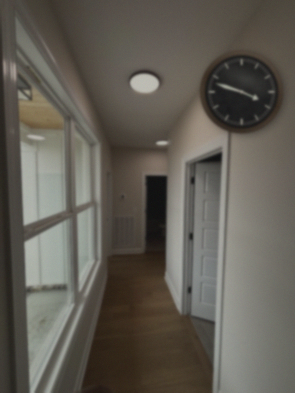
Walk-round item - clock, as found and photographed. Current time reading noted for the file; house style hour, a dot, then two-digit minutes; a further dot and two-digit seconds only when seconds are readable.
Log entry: 3.48
